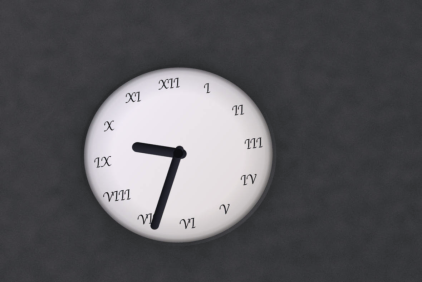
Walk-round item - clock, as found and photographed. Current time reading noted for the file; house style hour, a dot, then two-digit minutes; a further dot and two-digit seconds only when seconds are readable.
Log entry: 9.34
